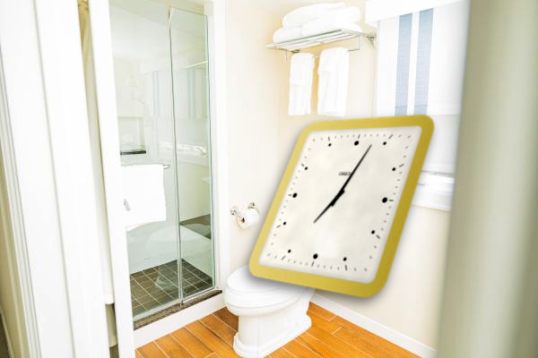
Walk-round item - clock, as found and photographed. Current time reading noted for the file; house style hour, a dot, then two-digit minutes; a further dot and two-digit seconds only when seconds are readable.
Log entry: 7.03
